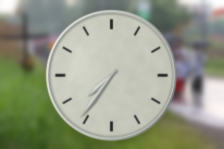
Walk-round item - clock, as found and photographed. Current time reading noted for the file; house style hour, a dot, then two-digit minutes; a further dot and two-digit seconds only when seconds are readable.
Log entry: 7.36
